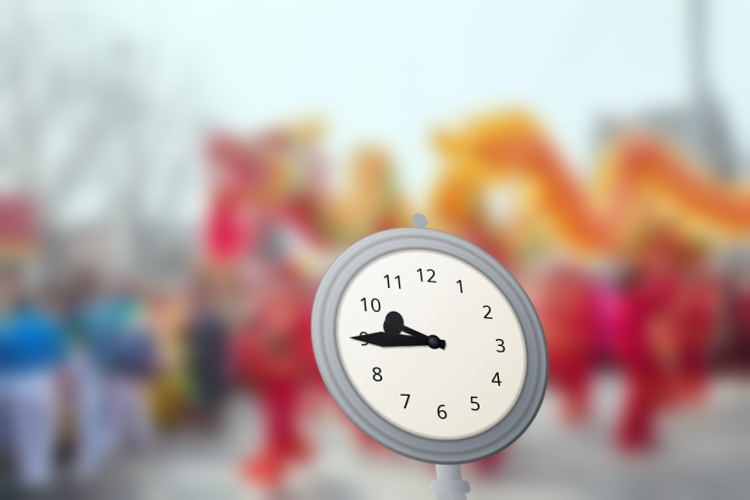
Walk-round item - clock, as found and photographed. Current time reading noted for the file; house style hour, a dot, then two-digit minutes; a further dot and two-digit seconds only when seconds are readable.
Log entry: 9.45
